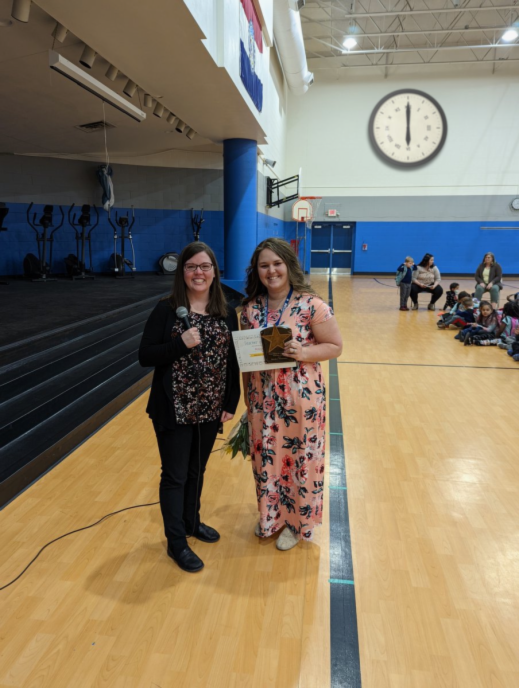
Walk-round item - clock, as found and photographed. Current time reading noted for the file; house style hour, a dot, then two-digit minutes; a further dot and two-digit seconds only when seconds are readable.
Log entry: 6.00
